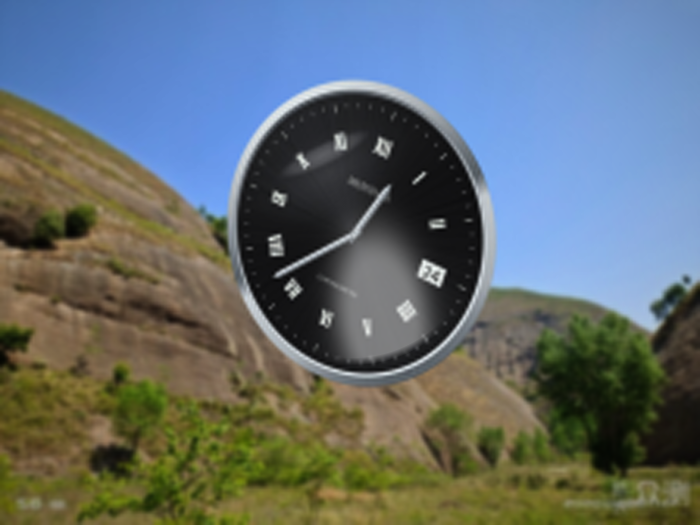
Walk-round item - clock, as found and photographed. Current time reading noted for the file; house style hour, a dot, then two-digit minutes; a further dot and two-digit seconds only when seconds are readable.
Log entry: 12.37
